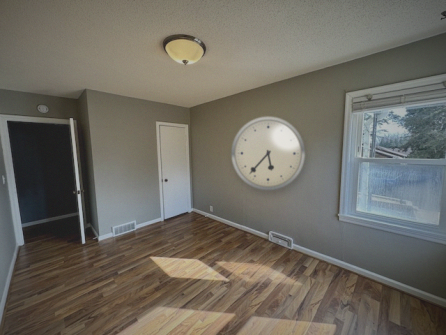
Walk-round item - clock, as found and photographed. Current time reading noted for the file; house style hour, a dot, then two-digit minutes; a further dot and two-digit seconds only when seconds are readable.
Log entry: 5.37
